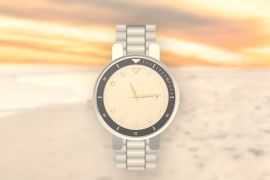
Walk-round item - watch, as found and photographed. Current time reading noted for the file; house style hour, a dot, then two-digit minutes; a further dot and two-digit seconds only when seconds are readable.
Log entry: 11.14
